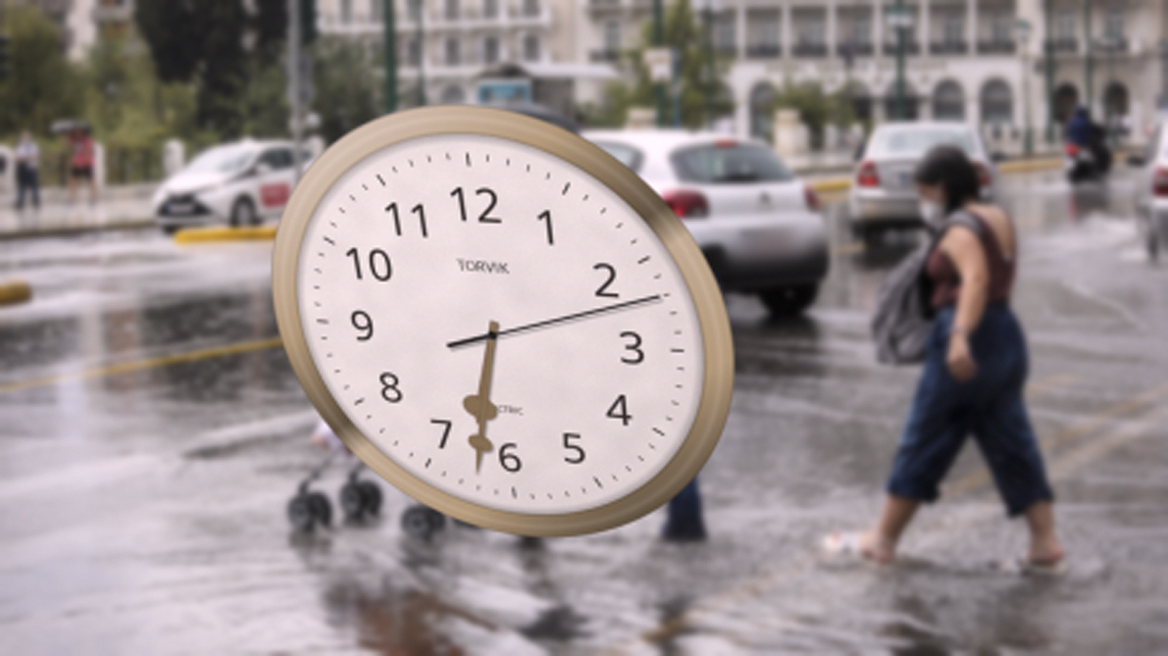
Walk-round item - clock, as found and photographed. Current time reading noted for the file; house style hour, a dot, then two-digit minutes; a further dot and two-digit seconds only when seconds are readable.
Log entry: 6.32.12
